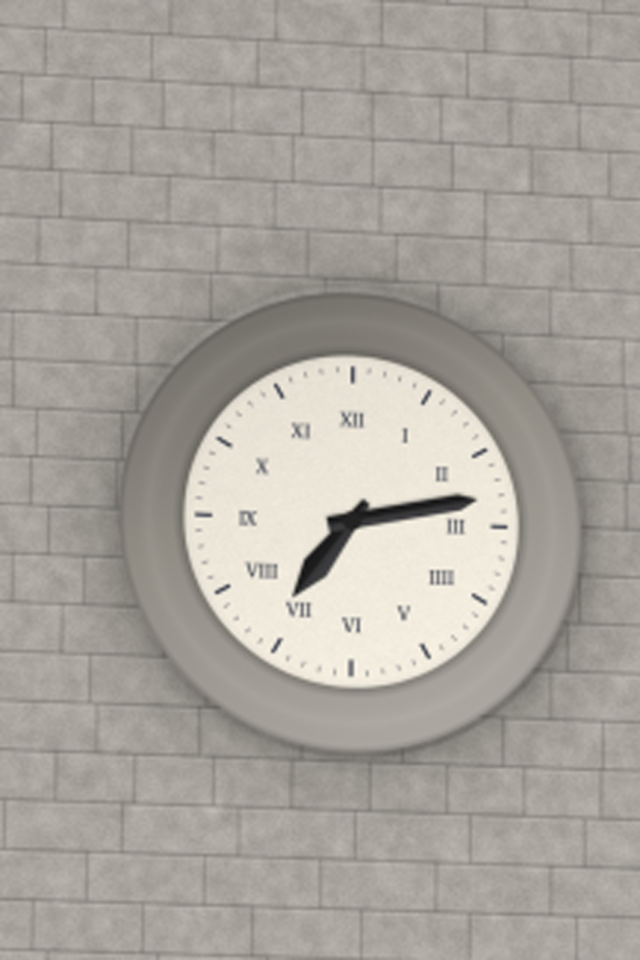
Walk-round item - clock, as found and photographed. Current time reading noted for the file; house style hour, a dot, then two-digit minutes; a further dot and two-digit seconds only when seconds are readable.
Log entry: 7.13
